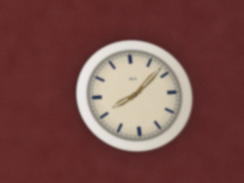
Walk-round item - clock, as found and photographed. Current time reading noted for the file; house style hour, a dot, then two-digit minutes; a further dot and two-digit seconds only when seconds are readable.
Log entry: 8.08
